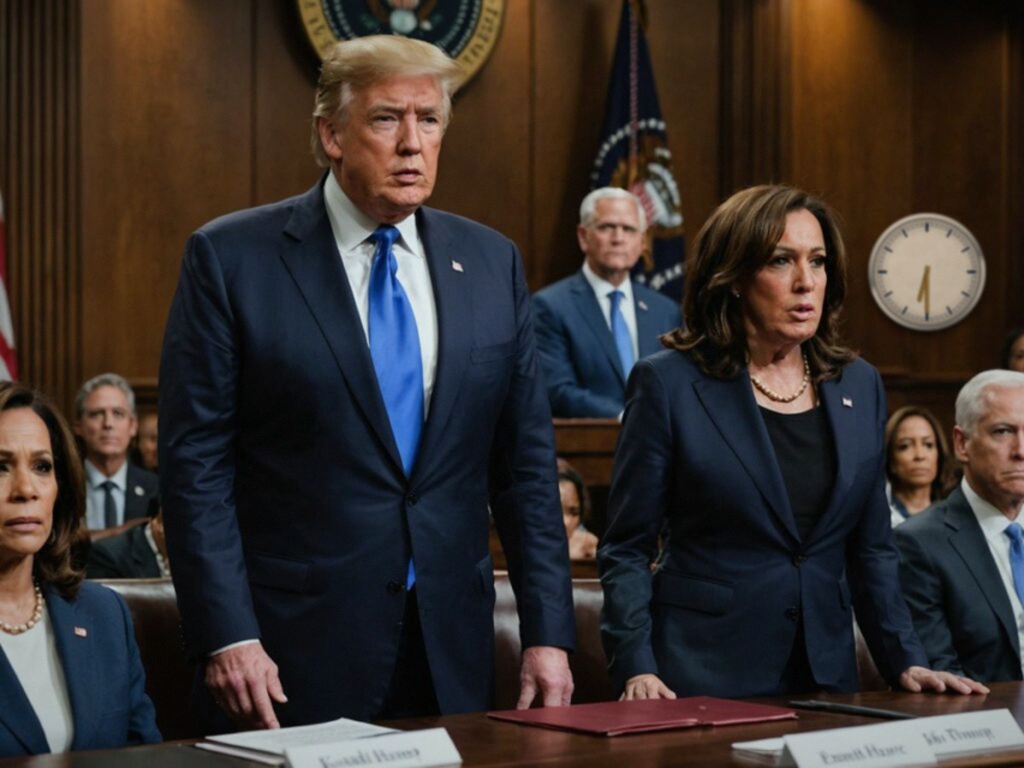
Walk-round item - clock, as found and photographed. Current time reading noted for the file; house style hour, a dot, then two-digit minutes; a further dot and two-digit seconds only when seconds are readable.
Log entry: 6.30
